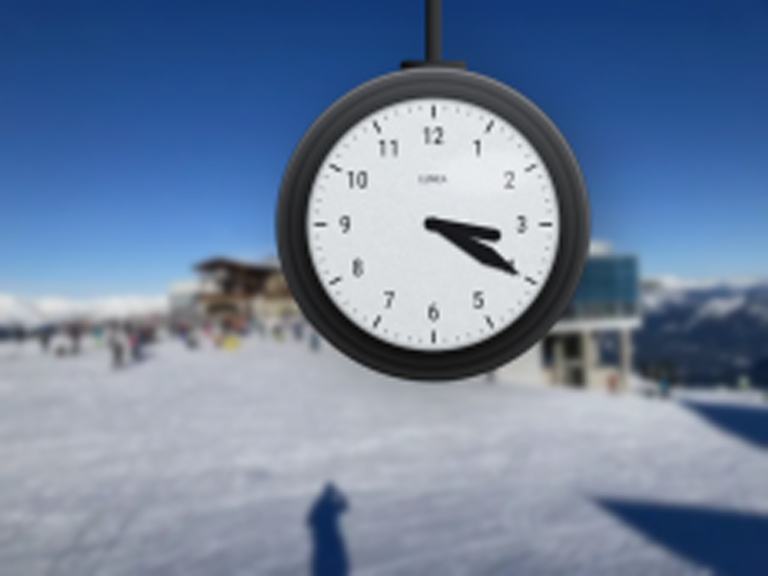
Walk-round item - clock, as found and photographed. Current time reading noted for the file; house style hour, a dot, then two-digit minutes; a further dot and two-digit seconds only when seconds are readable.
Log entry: 3.20
